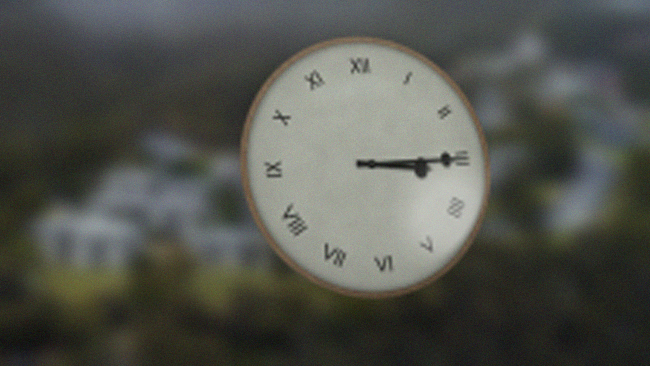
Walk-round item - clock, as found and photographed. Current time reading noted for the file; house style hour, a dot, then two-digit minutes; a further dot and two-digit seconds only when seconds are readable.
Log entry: 3.15
